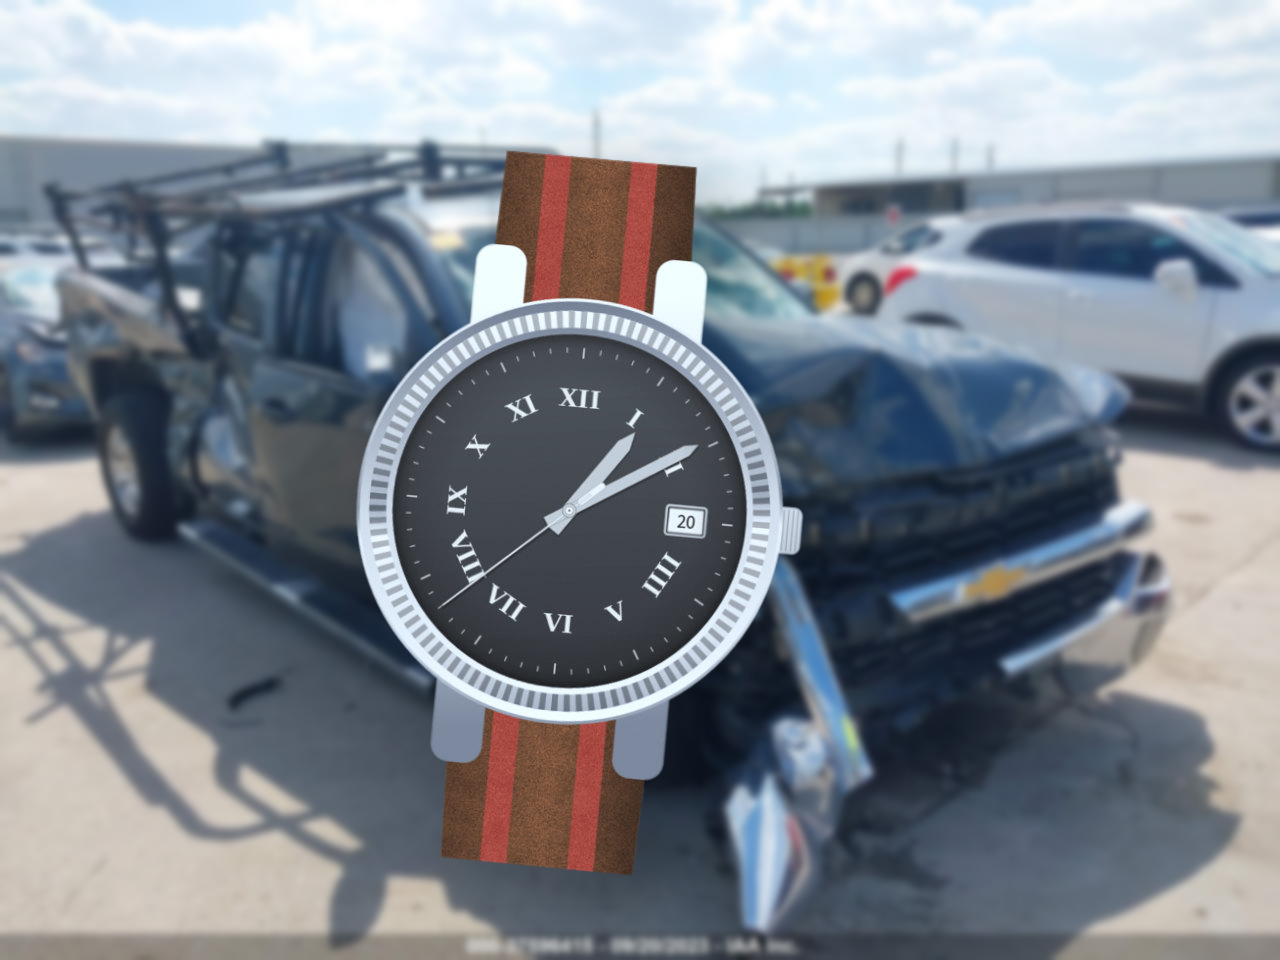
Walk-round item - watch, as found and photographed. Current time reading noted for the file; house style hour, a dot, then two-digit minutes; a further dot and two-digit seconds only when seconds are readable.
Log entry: 1.09.38
